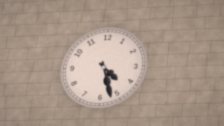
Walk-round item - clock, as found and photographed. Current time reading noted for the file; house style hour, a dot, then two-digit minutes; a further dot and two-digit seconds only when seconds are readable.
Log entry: 4.27
